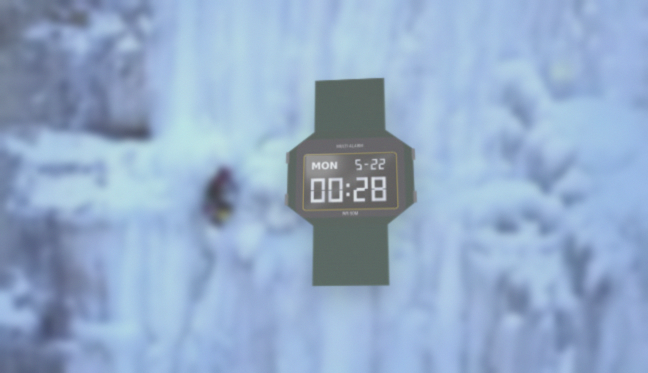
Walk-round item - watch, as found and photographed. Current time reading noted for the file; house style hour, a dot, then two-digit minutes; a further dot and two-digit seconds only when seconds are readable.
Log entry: 0.28
